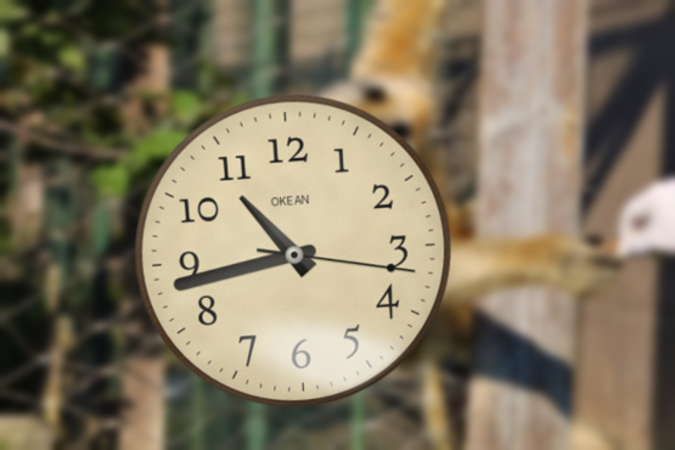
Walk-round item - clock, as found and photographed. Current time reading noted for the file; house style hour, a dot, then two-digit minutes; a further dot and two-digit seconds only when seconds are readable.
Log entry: 10.43.17
